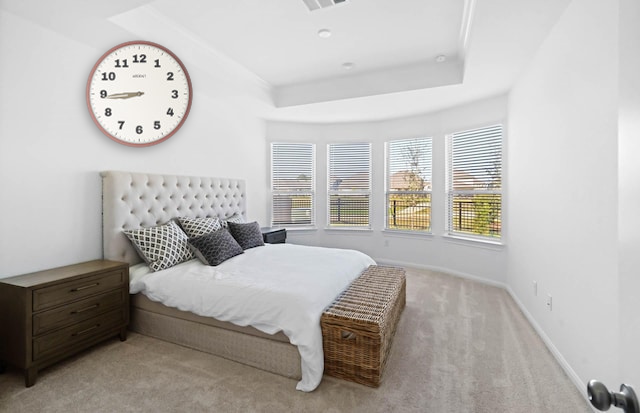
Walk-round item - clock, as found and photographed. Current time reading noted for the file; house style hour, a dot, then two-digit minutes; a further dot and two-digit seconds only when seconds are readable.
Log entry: 8.44
